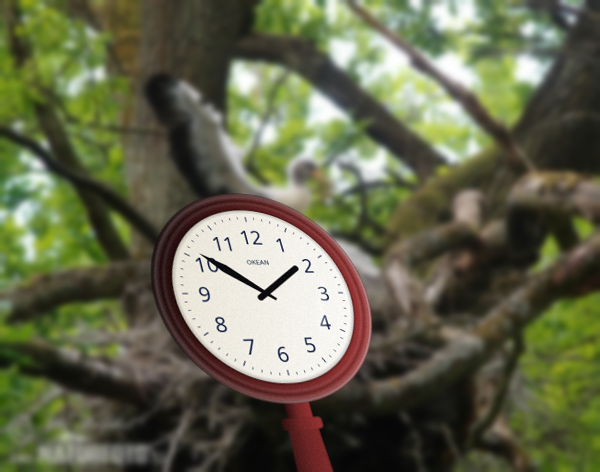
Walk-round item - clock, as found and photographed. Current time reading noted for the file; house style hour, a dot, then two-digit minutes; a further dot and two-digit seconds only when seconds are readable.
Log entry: 1.51
